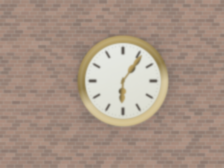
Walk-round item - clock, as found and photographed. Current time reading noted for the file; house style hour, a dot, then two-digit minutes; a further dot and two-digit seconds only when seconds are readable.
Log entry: 6.06
